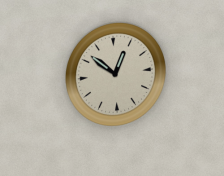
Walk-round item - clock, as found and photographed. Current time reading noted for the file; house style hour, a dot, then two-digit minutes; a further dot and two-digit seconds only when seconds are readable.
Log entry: 12.52
